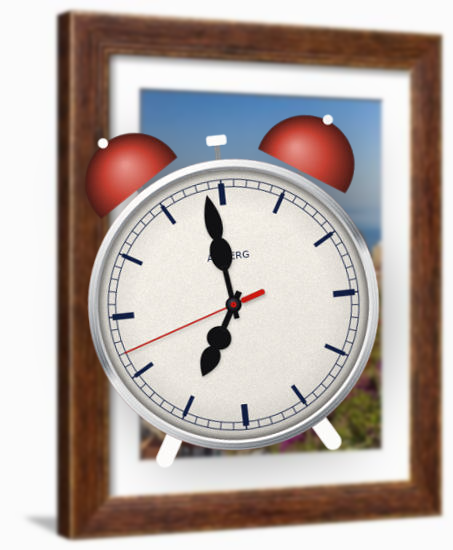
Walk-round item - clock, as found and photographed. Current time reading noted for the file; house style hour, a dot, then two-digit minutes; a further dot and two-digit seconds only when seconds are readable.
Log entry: 6.58.42
